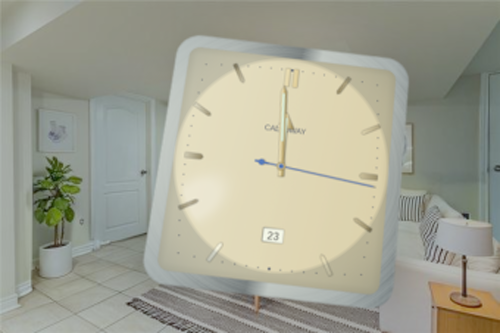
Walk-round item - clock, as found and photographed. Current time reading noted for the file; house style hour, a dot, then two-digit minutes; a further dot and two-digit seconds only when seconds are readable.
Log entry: 11.59.16
